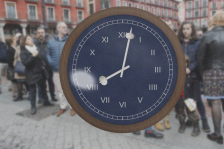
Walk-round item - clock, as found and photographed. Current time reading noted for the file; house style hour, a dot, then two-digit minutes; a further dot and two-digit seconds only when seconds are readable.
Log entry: 8.02
